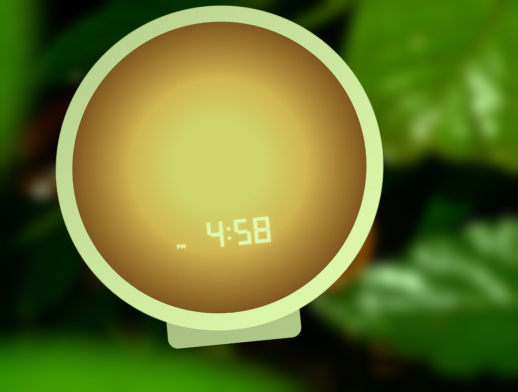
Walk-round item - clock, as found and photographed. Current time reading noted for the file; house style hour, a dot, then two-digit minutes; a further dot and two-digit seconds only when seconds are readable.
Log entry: 4.58
